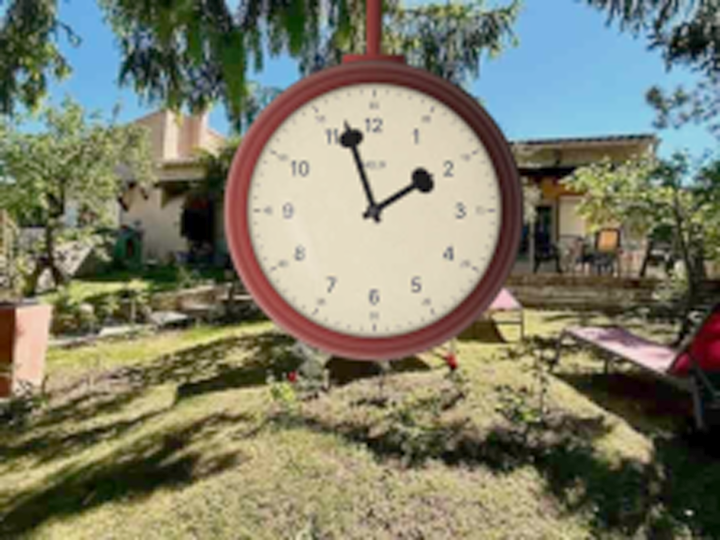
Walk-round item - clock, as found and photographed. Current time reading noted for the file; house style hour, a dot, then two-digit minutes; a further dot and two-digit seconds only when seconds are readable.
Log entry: 1.57
